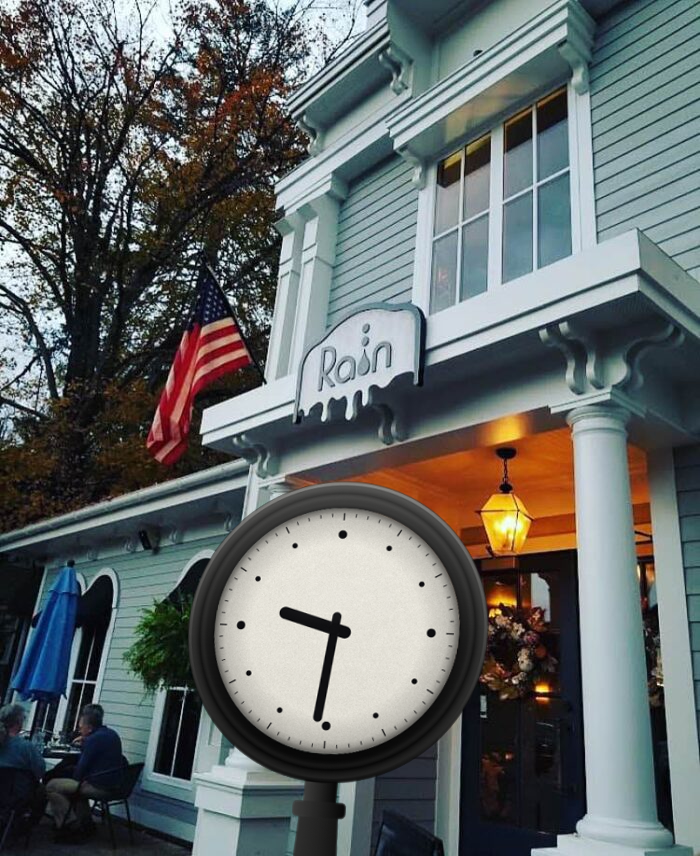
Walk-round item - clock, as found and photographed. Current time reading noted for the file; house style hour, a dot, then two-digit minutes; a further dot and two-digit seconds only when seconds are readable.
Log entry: 9.31
